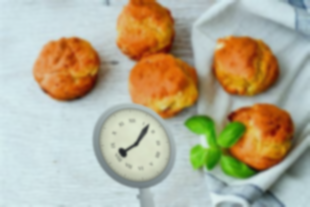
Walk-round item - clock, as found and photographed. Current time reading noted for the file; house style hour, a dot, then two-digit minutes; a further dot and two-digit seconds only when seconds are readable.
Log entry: 8.07
